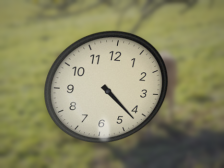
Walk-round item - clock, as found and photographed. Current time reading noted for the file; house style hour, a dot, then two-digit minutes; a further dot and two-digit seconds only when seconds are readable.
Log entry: 4.22
